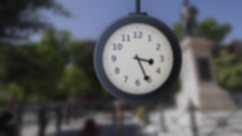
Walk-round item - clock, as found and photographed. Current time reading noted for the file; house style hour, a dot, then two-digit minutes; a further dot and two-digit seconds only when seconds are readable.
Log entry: 3.26
